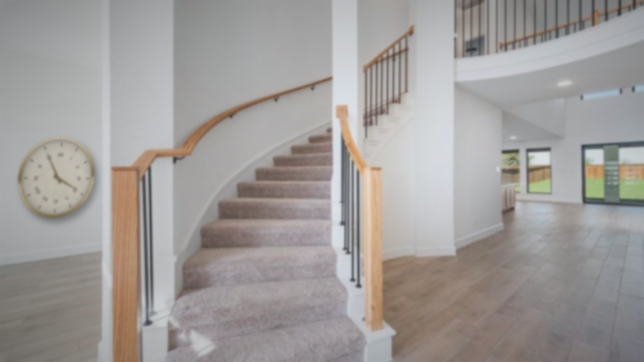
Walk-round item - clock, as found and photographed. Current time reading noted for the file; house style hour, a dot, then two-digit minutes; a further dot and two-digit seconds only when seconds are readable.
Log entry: 3.55
